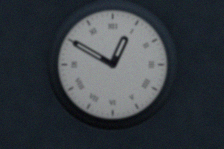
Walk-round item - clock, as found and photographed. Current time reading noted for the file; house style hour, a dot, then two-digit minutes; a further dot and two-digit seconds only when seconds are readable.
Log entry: 12.50
